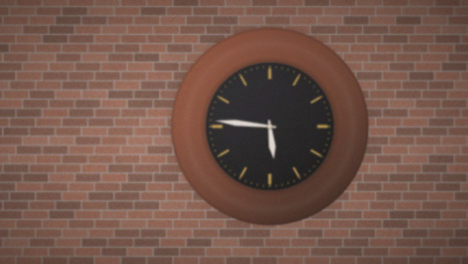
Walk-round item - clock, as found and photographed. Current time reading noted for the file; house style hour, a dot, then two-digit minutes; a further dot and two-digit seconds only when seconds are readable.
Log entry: 5.46
